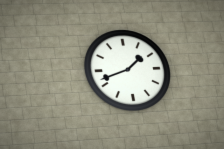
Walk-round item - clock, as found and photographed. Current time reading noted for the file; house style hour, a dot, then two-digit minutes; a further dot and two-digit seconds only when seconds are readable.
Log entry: 1.42
